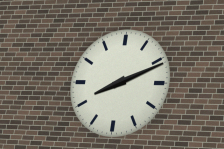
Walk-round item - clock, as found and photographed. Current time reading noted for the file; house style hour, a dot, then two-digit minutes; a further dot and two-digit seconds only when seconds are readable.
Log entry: 8.11
